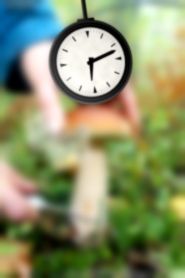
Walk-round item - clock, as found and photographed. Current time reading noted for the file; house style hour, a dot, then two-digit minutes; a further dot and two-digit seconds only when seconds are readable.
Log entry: 6.12
